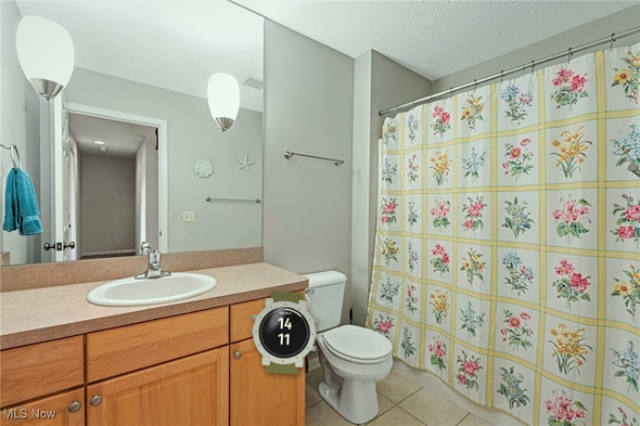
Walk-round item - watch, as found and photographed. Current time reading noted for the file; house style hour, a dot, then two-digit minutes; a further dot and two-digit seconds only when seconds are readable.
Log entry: 14.11
